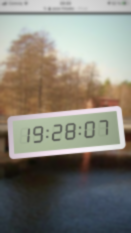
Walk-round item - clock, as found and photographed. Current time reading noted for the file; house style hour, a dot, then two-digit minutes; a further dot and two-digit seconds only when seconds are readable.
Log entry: 19.28.07
